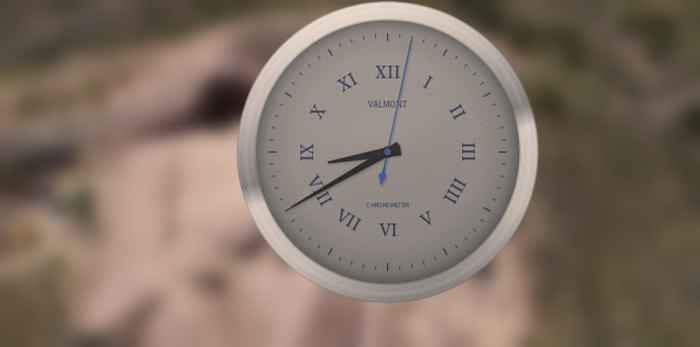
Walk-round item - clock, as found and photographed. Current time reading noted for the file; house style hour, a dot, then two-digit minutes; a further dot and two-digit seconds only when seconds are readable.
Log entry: 8.40.02
